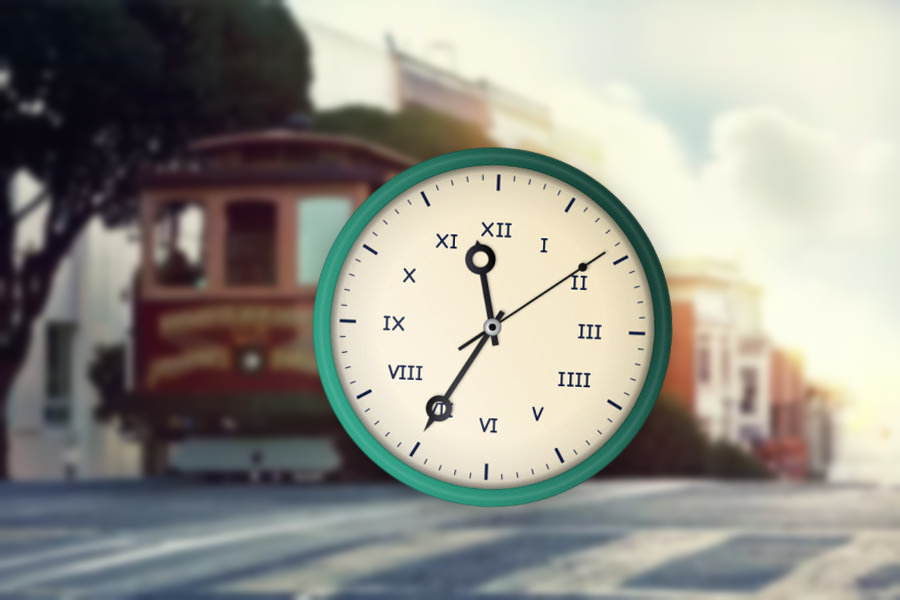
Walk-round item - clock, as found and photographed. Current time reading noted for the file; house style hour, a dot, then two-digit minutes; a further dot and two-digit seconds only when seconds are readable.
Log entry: 11.35.09
